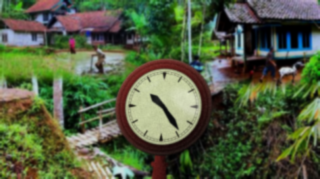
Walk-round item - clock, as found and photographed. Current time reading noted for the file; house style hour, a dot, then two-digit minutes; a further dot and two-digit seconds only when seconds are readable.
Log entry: 10.24
